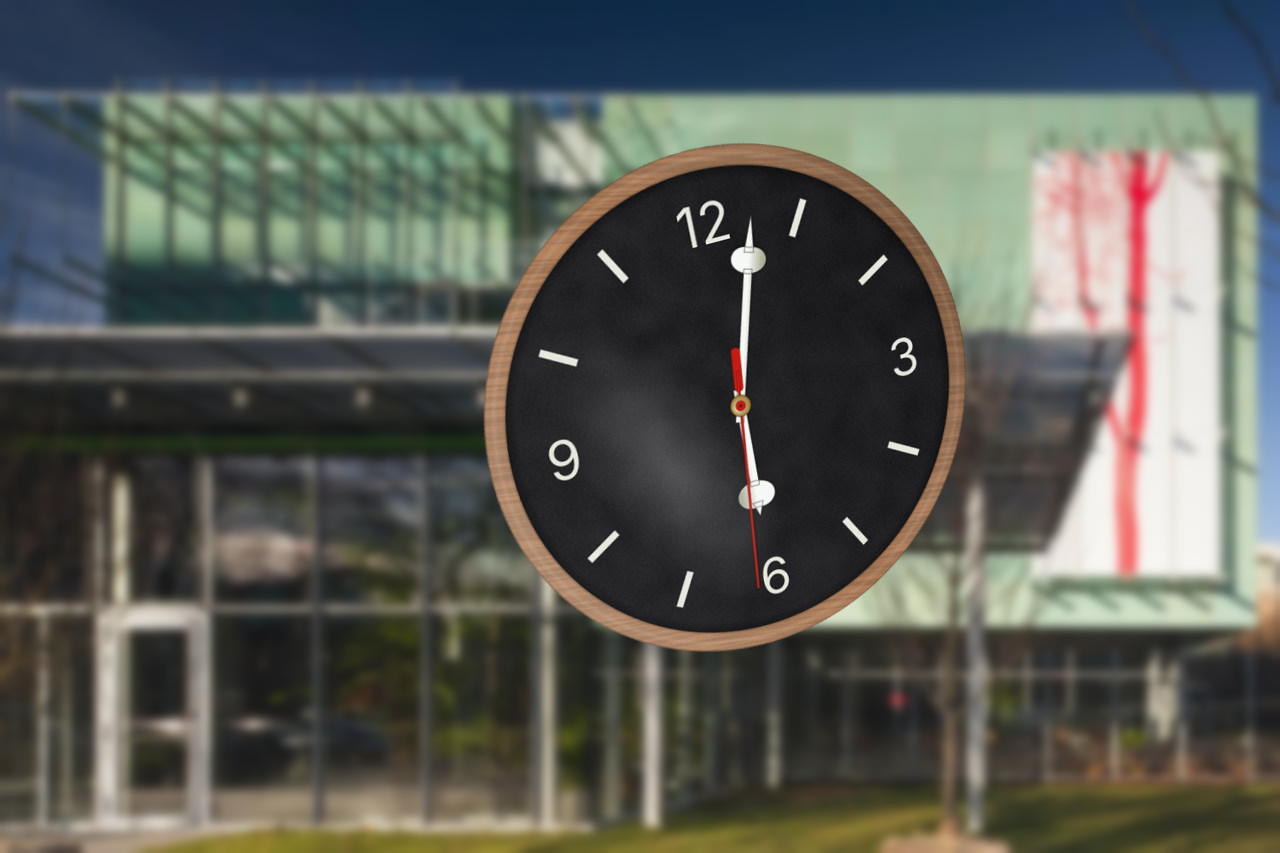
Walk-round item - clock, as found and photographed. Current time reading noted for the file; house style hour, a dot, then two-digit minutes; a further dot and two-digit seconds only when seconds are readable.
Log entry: 6.02.31
